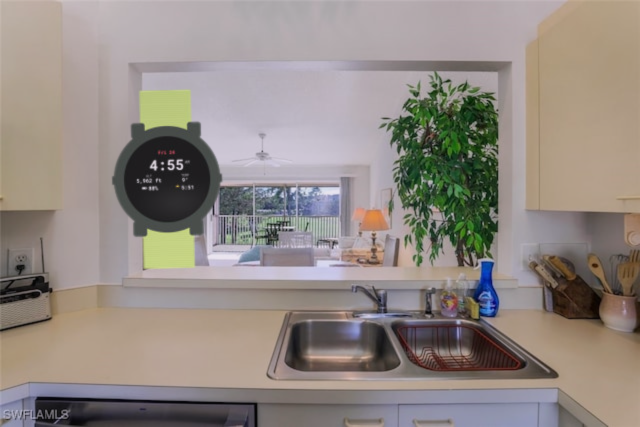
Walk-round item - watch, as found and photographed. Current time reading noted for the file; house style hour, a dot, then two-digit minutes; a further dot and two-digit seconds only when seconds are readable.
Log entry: 4.55
